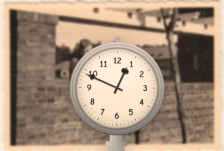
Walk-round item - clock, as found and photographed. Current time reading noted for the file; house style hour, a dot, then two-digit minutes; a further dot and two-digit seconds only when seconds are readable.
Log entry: 12.49
